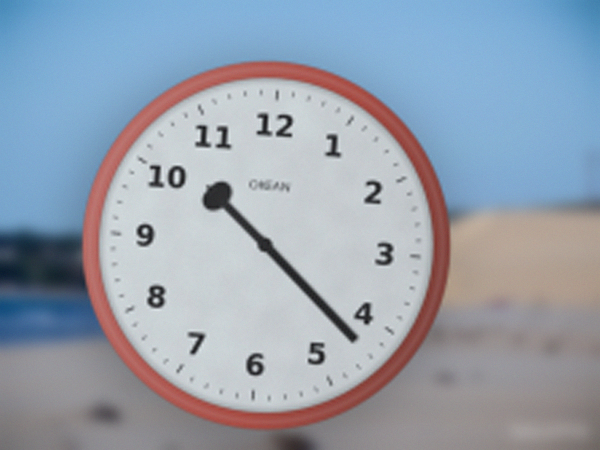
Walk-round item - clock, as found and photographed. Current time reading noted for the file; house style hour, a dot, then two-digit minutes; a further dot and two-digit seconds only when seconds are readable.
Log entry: 10.22
